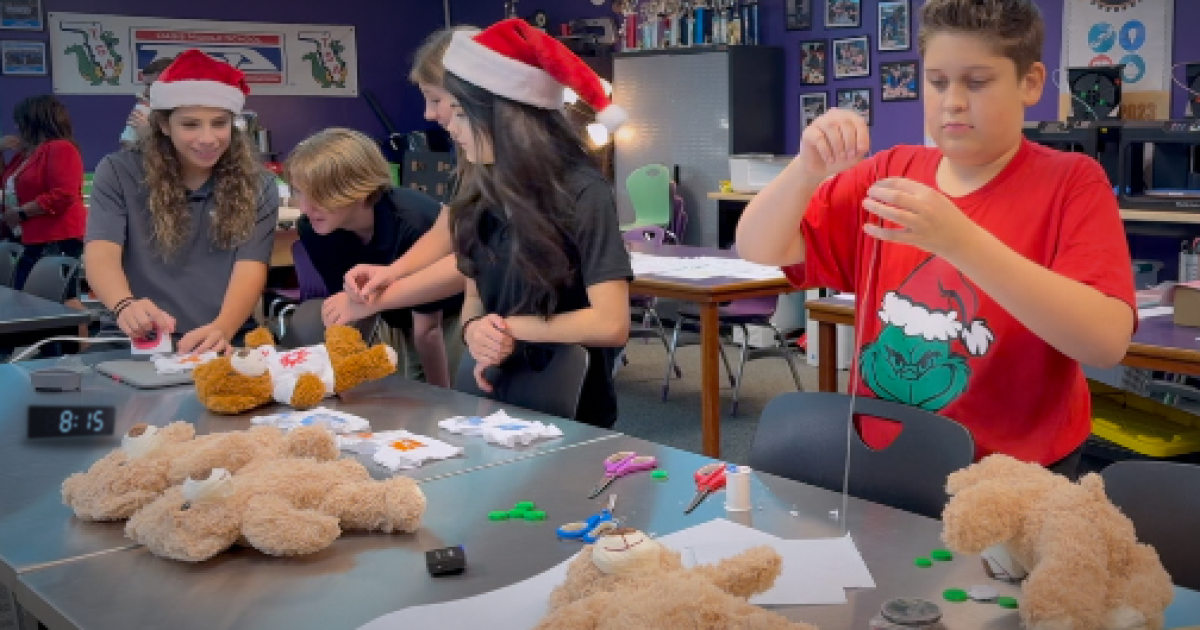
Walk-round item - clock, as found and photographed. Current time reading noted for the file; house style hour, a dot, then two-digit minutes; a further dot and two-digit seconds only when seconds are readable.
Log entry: 8.15
